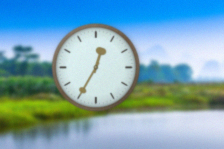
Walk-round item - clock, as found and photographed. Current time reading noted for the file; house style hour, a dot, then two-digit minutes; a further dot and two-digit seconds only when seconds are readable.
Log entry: 12.35
